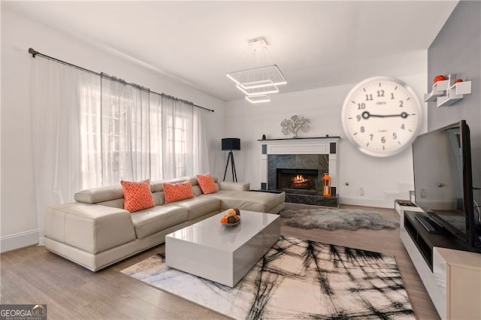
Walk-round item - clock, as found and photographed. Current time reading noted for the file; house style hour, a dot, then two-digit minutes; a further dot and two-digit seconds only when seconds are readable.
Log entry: 9.15
